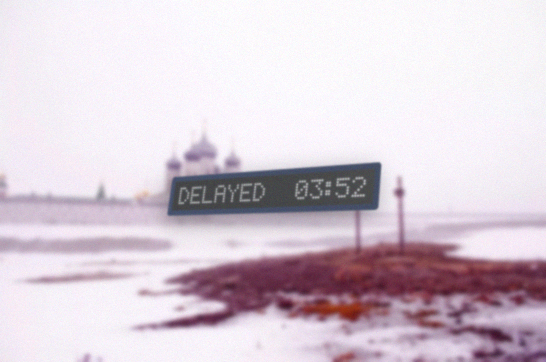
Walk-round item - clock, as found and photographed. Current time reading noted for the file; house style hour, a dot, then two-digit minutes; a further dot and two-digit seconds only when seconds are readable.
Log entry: 3.52
